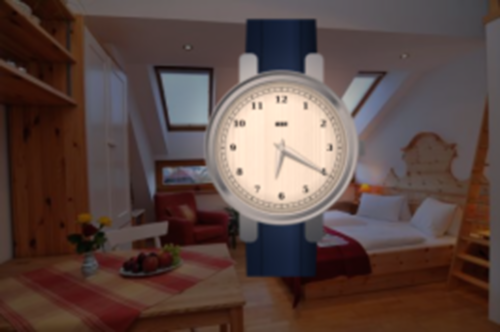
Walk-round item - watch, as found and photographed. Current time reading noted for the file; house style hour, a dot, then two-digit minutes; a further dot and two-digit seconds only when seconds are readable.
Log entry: 6.20
